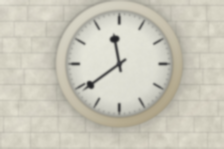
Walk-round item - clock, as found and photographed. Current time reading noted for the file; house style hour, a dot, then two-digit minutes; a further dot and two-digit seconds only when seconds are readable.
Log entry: 11.39
